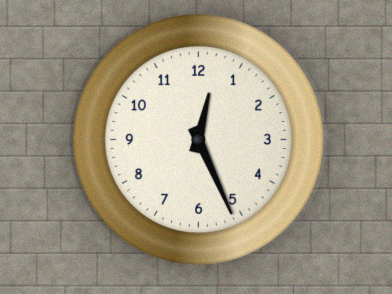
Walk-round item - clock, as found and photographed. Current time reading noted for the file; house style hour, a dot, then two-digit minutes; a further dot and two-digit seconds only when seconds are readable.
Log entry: 12.26
